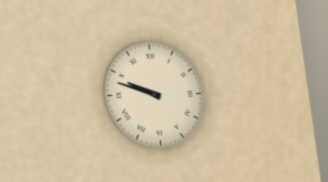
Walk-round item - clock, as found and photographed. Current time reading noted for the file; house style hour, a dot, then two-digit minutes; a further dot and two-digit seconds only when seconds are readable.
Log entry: 9.48
